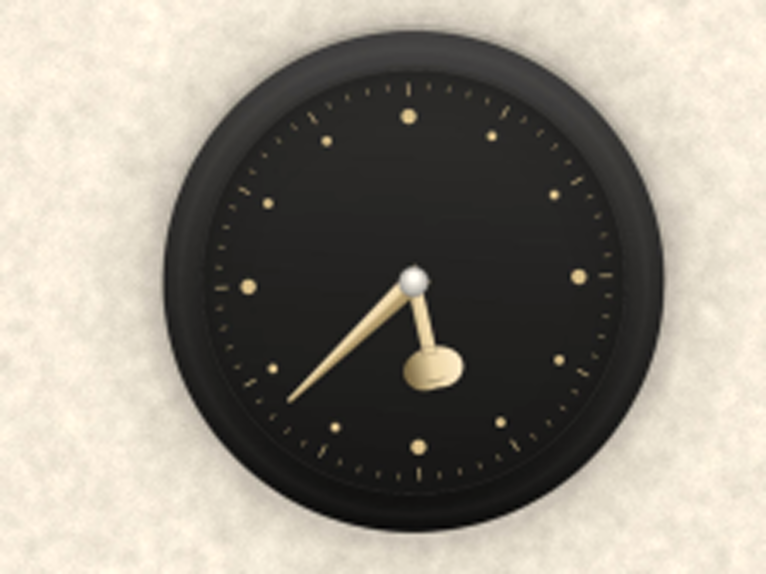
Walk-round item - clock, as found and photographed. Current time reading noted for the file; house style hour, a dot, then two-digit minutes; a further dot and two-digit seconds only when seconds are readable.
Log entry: 5.38
